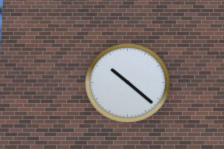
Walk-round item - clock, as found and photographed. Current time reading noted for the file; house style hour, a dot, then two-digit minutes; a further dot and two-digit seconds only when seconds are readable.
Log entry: 10.22
